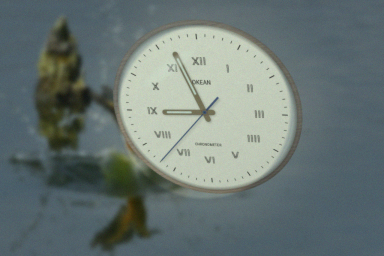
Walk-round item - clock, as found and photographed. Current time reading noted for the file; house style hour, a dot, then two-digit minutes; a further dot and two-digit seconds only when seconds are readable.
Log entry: 8.56.37
